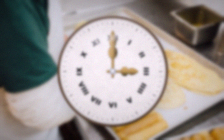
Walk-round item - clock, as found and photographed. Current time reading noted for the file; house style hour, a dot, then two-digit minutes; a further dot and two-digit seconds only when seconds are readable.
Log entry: 3.00
